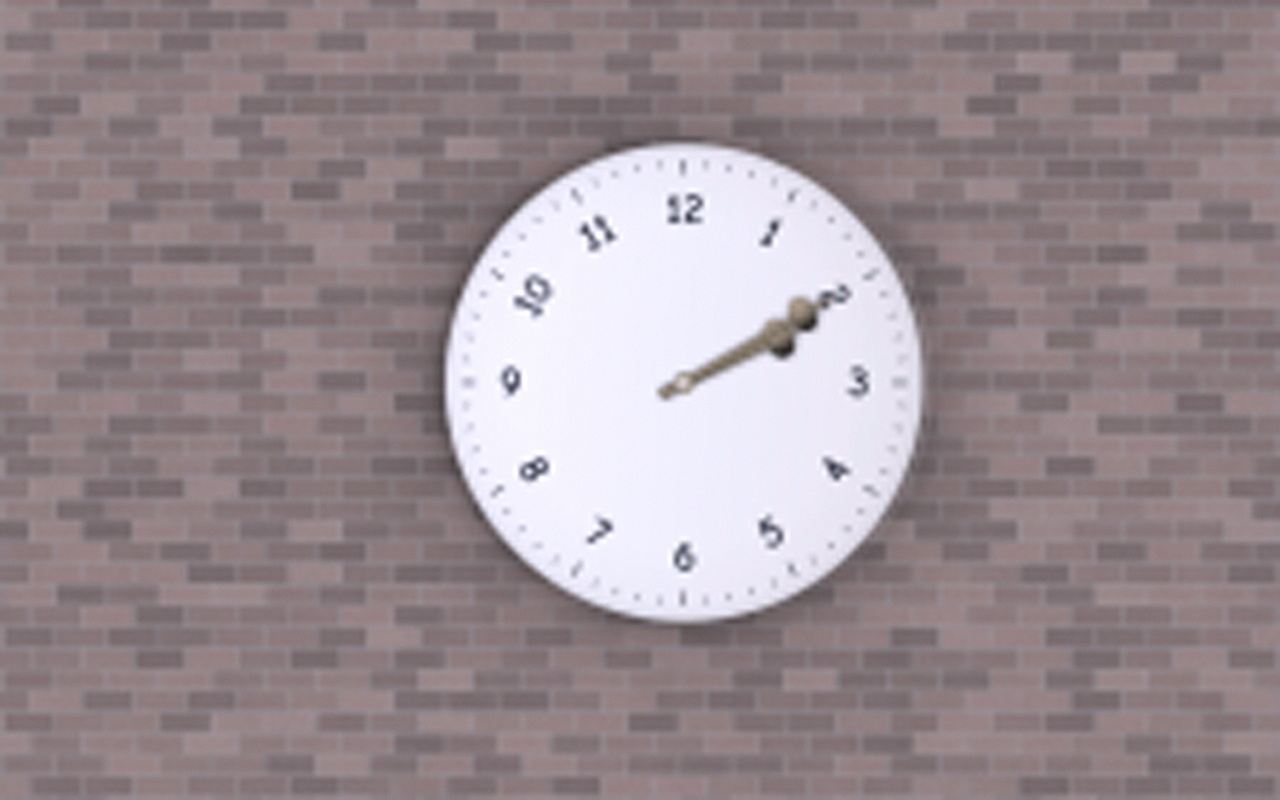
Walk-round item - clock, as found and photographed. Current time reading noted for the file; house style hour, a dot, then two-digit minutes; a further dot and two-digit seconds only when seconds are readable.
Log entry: 2.10
